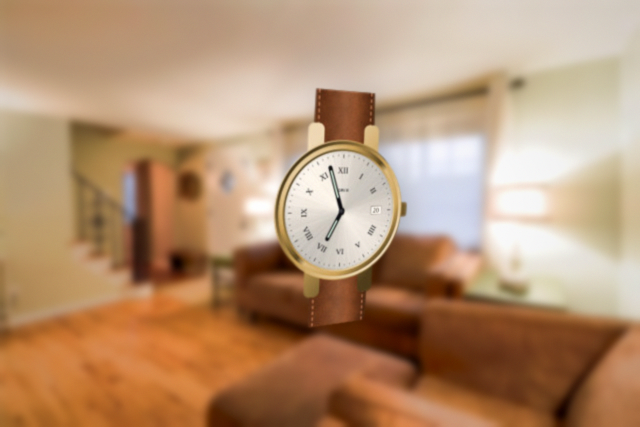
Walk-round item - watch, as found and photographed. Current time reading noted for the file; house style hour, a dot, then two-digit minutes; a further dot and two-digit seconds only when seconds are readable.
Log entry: 6.57
